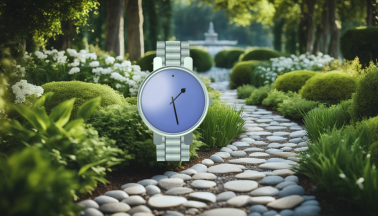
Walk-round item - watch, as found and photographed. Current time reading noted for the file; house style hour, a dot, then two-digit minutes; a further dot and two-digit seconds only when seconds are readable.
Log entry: 1.28
